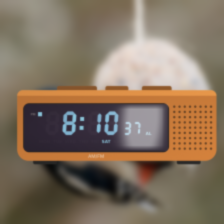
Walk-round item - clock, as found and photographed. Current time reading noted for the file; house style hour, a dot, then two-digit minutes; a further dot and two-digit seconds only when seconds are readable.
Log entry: 8.10.37
